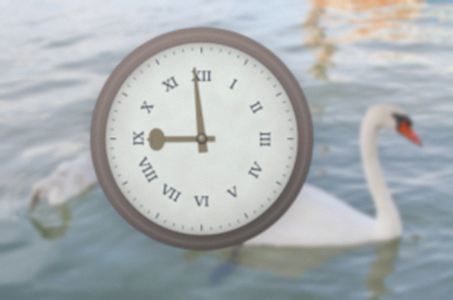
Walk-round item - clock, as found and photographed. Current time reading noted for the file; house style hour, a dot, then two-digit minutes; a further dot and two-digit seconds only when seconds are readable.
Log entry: 8.59
